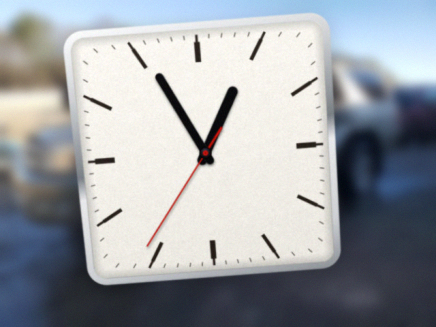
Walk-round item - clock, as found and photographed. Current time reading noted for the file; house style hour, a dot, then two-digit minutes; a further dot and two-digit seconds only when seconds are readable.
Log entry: 12.55.36
